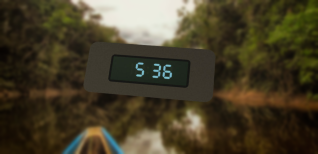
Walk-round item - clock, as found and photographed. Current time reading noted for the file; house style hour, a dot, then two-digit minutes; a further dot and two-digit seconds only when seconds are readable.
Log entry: 5.36
